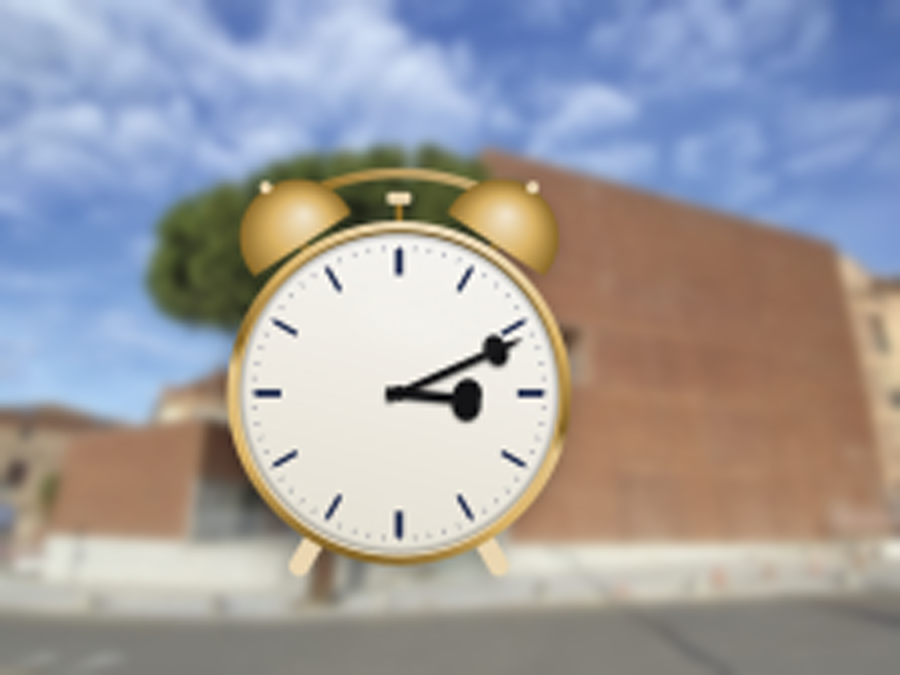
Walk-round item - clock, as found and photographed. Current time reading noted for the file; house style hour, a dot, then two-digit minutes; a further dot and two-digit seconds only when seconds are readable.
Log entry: 3.11
